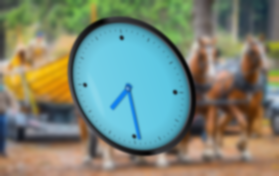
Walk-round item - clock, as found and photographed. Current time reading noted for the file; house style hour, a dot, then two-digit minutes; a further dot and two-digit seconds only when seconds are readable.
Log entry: 7.29
